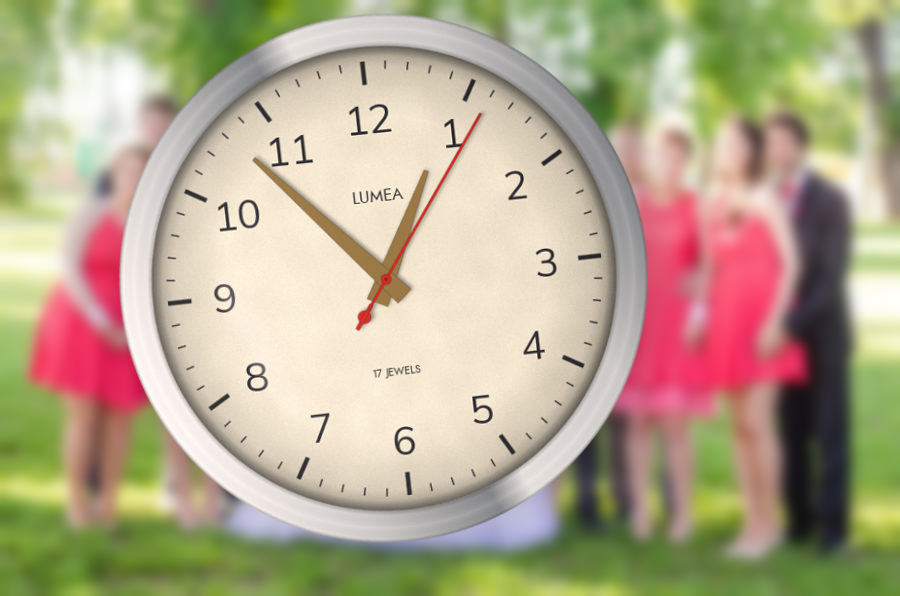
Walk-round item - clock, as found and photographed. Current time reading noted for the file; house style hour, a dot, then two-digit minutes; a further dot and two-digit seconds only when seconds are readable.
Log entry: 12.53.06
